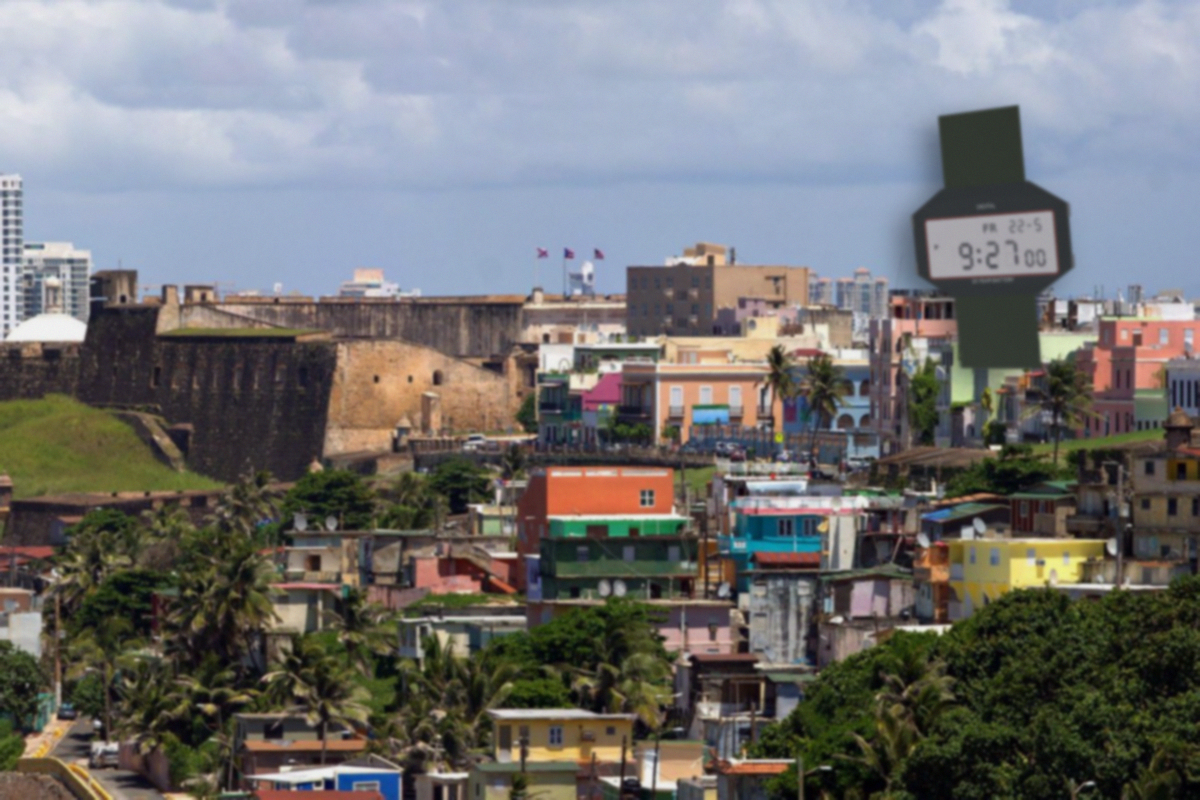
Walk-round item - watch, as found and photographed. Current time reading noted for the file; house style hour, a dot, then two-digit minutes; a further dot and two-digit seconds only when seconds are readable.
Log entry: 9.27.00
